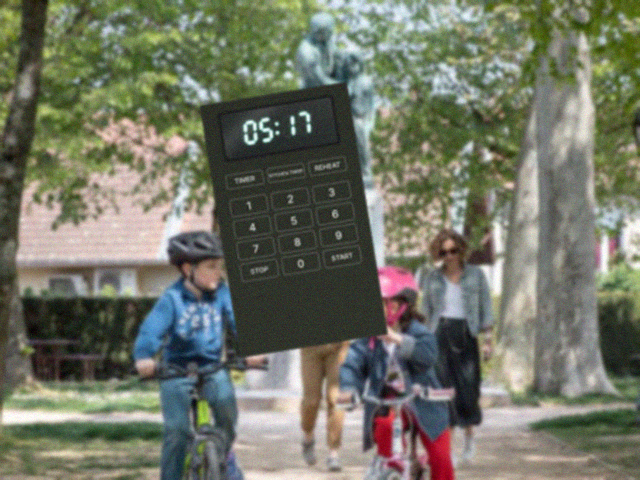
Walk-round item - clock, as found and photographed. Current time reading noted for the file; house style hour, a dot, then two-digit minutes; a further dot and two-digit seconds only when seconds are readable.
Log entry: 5.17
